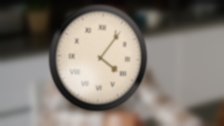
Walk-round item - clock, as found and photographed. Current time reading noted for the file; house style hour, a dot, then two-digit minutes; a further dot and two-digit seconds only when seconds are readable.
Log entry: 4.06
